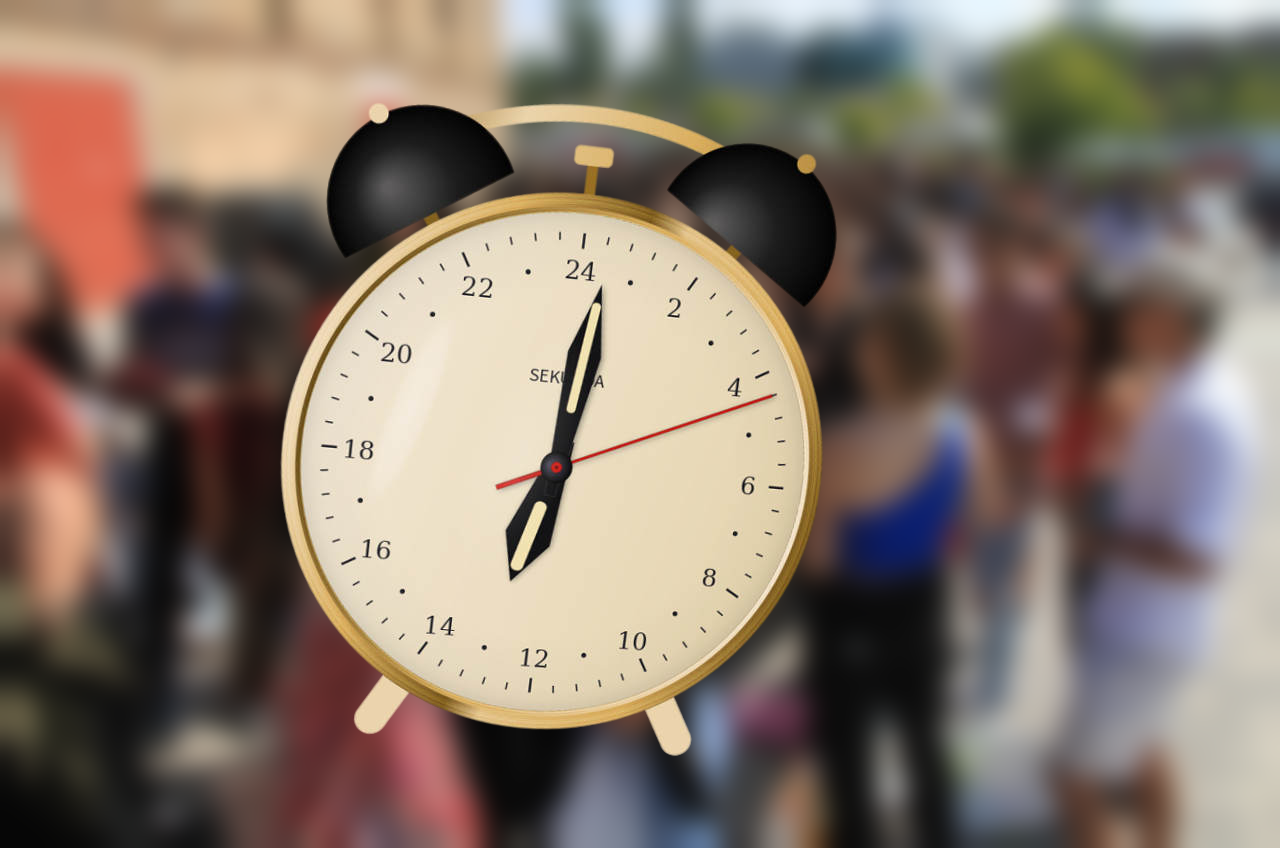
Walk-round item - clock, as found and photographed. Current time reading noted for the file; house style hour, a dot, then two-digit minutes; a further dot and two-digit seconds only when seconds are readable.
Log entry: 13.01.11
